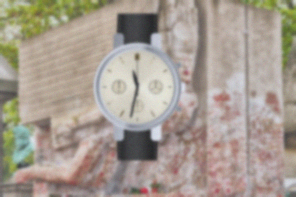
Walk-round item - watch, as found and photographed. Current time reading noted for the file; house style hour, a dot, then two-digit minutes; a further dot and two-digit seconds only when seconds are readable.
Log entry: 11.32
